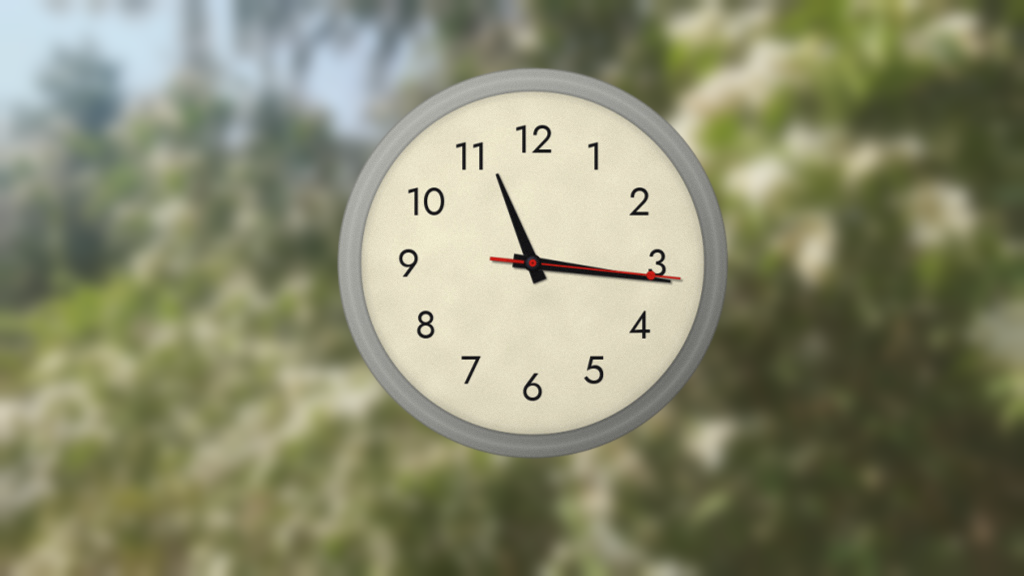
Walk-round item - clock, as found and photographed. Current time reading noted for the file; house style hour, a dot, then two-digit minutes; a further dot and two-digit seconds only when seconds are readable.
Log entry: 11.16.16
